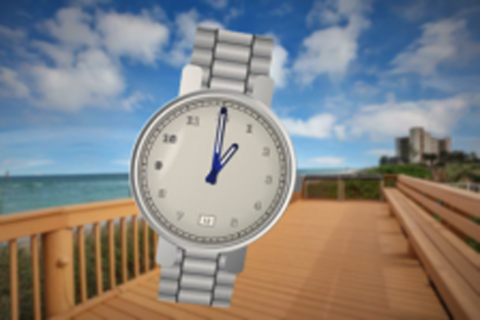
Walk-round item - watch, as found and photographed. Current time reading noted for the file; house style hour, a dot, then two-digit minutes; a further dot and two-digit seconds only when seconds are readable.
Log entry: 1.00
